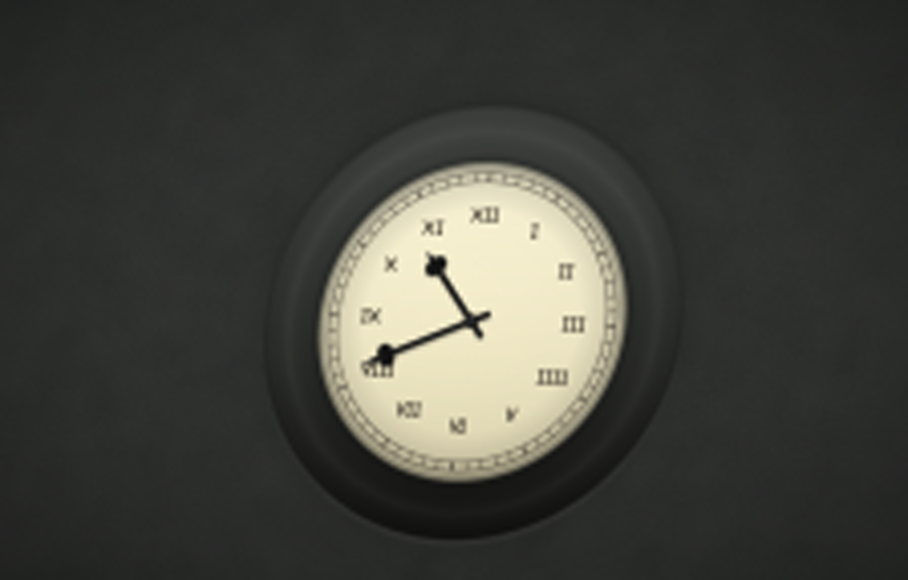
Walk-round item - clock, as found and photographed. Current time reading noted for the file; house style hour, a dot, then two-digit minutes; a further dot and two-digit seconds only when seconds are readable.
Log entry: 10.41
